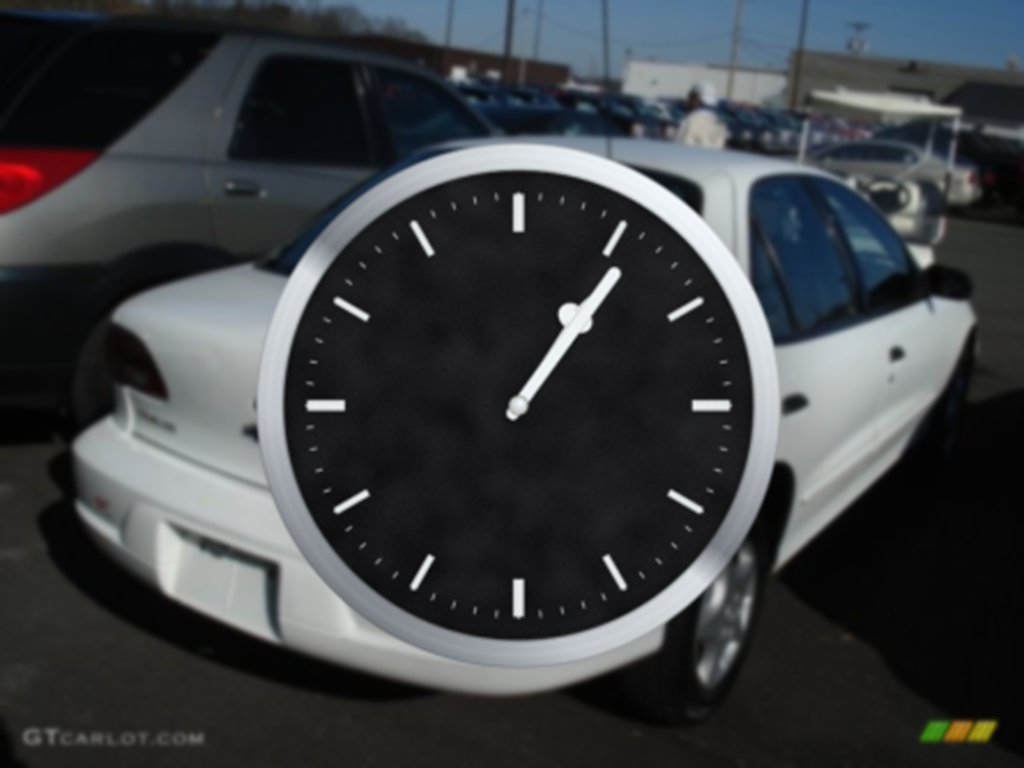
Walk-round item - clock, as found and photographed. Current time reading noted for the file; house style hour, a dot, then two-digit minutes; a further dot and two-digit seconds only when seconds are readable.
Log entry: 1.06
